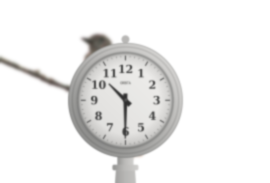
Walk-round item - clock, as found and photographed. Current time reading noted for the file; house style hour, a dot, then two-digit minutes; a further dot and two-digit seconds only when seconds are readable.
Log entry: 10.30
